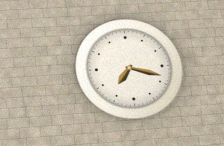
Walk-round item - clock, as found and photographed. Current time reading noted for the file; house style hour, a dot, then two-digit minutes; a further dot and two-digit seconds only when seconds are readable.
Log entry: 7.18
